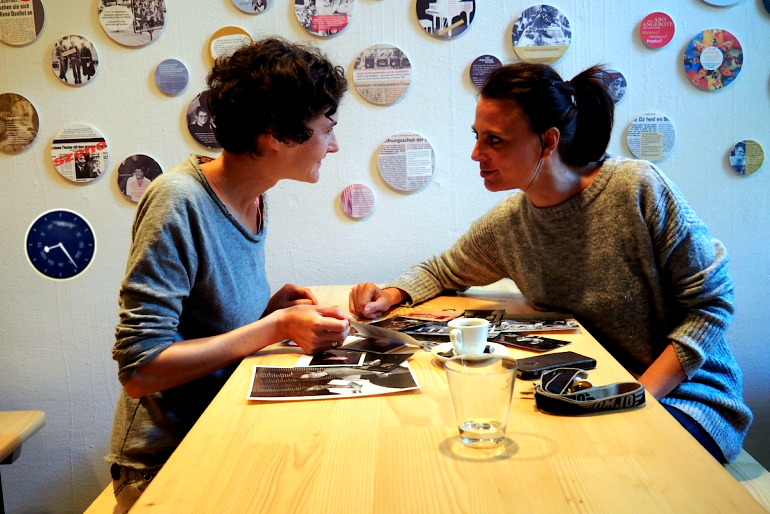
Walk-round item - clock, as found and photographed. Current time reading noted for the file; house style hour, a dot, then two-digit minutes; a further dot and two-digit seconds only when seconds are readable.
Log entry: 8.24
